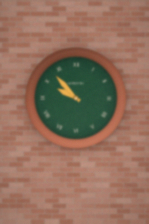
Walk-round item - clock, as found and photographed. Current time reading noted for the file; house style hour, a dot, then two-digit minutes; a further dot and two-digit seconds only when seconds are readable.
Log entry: 9.53
